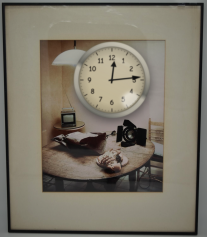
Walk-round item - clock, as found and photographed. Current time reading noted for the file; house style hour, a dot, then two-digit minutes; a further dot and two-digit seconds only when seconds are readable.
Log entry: 12.14
